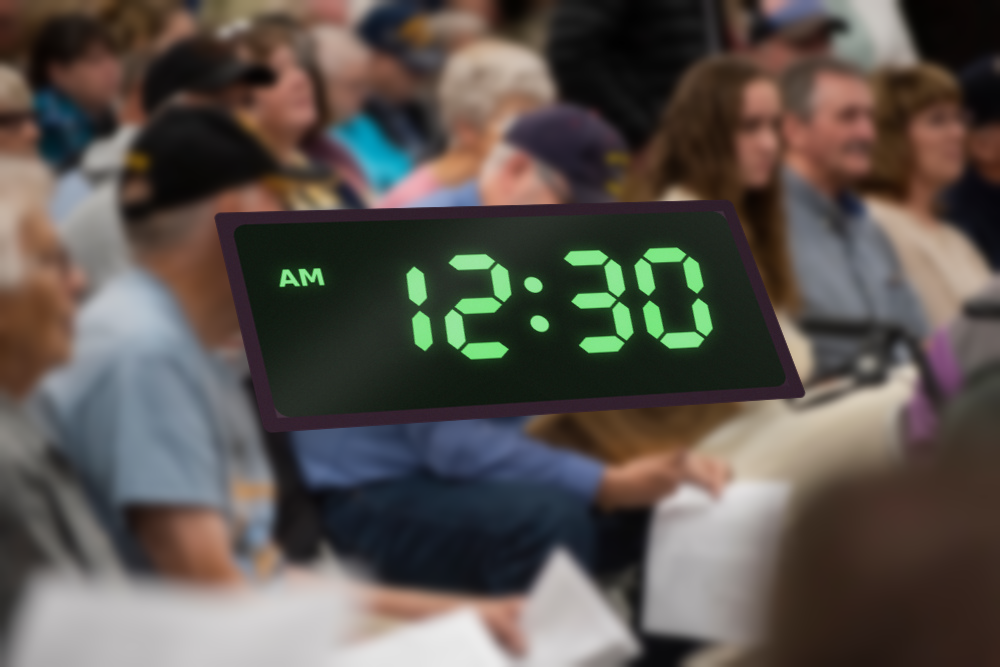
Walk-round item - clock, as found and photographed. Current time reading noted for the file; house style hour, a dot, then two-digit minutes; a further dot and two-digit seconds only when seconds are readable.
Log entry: 12.30
